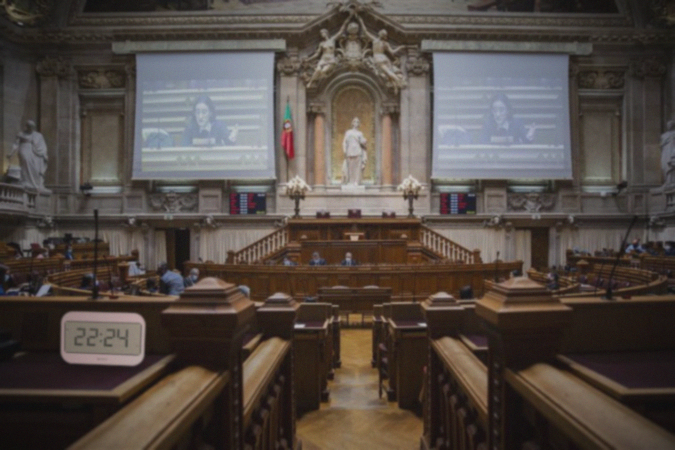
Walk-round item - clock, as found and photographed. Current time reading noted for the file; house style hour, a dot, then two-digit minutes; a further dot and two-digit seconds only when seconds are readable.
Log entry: 22.24
